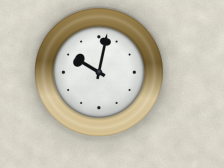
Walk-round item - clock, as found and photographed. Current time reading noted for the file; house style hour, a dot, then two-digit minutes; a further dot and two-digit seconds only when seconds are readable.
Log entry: 10.02
